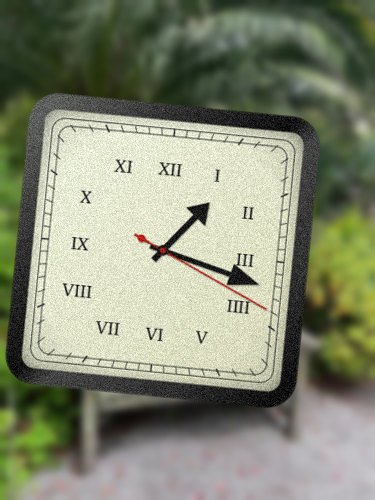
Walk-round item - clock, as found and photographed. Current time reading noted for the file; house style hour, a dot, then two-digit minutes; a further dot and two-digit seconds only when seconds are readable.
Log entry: 1.17.19
